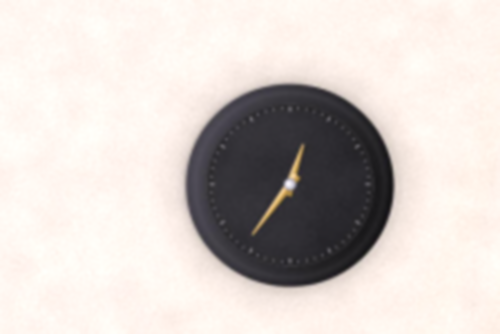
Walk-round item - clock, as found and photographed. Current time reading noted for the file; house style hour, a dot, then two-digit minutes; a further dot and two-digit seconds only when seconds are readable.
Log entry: 12.36
